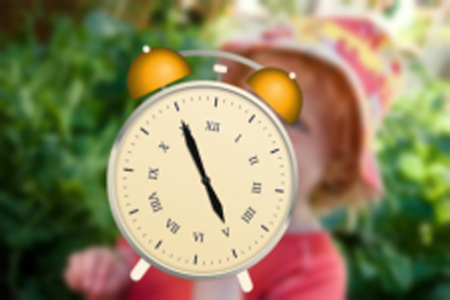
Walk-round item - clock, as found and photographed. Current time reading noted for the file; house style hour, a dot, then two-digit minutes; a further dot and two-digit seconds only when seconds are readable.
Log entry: 4.55
